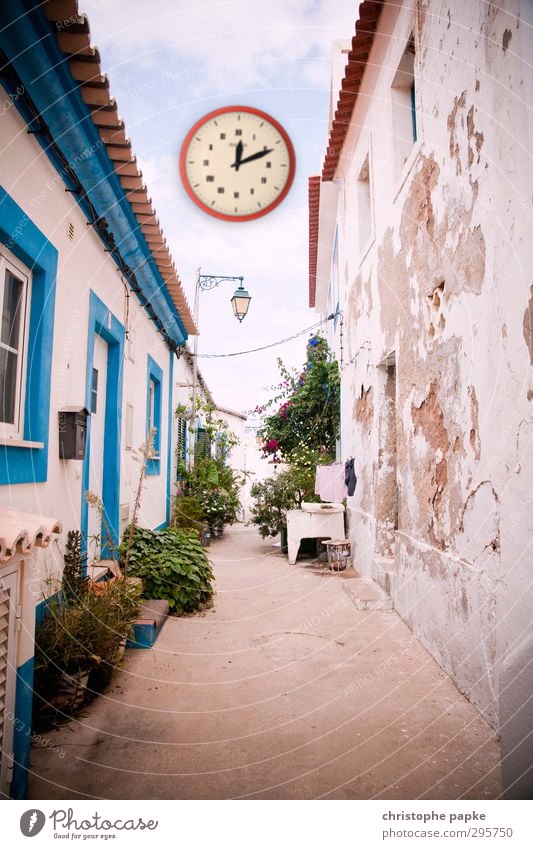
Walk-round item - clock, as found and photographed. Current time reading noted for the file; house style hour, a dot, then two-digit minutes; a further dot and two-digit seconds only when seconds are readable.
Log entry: 12.11
